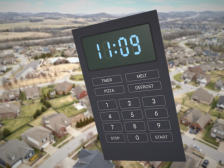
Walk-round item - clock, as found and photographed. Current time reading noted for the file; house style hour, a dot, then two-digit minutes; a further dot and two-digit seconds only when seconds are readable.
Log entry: 11.09
